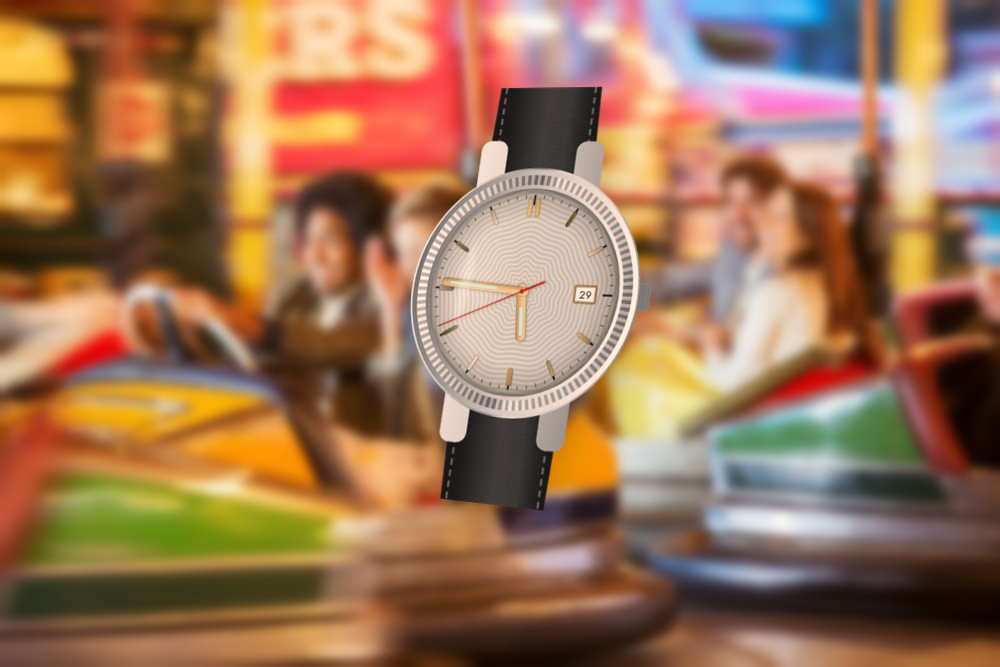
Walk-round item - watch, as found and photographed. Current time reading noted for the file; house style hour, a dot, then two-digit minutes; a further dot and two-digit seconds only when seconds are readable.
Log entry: 5.45.41
